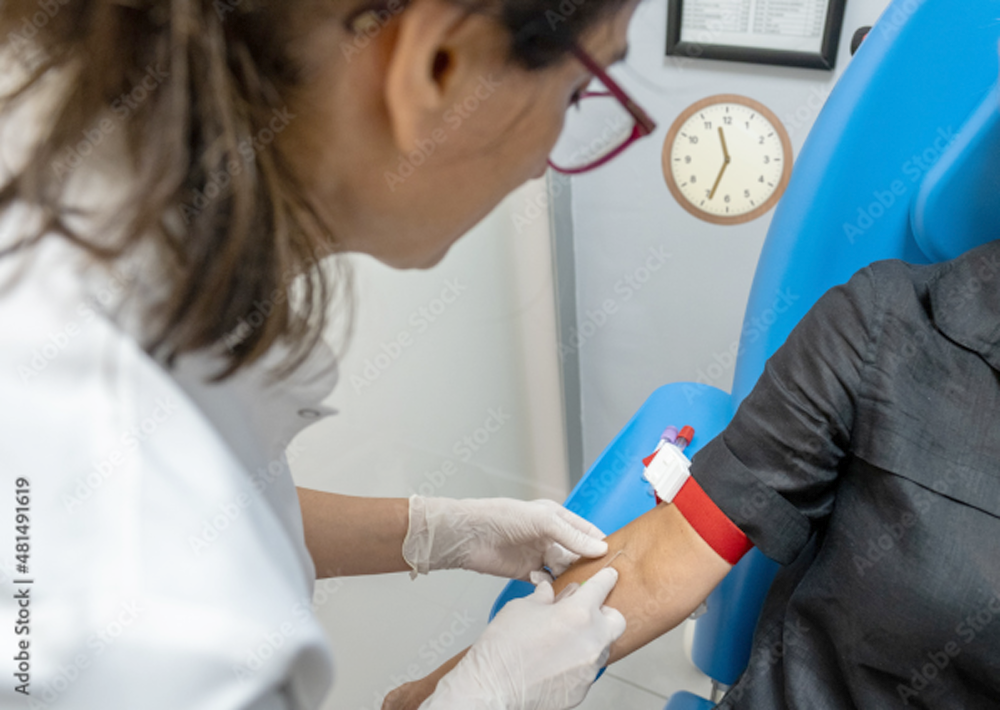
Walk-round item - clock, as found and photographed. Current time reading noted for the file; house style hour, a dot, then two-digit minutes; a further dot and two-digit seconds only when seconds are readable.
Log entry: 11.34
